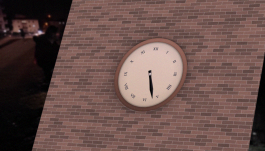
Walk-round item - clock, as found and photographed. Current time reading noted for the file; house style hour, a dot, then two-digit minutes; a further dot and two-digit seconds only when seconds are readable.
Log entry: 5.27
